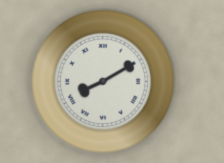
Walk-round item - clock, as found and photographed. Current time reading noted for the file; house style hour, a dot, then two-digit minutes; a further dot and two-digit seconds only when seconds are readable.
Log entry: 8.10
